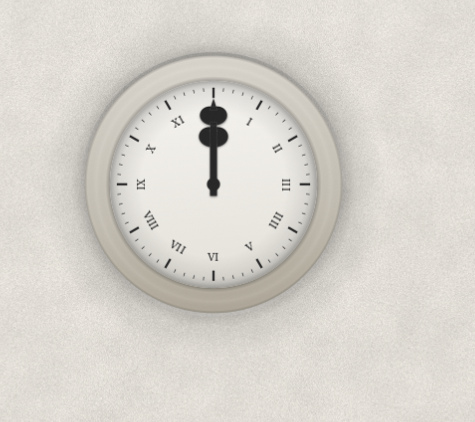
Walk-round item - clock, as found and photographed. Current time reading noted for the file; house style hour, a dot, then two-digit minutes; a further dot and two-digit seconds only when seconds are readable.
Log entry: 12.00
